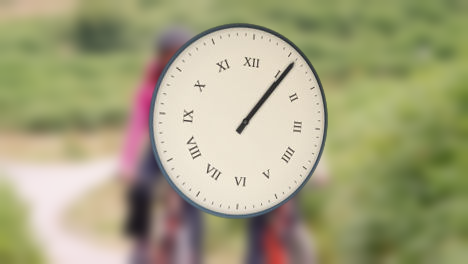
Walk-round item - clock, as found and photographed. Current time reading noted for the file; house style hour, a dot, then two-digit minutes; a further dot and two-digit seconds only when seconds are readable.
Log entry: 1.06
